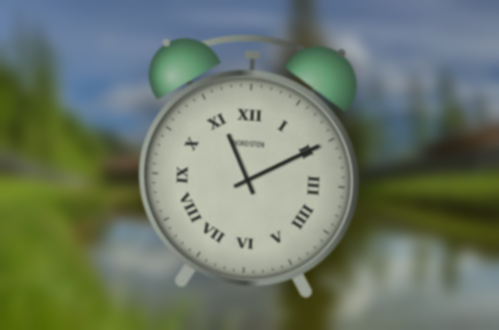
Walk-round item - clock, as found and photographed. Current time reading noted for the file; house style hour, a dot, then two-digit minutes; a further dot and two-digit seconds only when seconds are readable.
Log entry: 11.10
